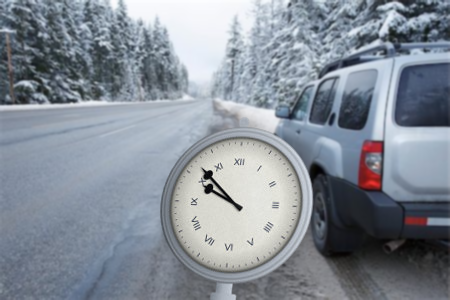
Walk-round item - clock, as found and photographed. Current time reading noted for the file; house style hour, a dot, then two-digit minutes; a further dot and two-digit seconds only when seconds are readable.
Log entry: 9.52
